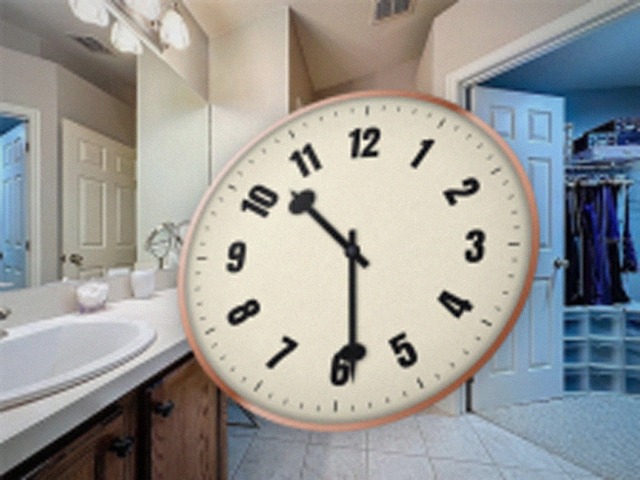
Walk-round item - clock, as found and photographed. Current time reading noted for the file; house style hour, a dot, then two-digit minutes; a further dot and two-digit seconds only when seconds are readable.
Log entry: 10.29
